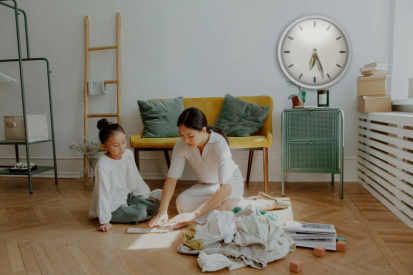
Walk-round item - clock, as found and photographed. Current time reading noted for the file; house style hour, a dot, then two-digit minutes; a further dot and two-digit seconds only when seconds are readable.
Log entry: 6.27
